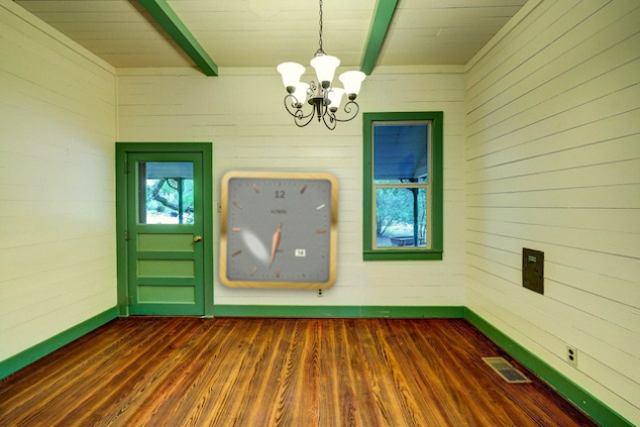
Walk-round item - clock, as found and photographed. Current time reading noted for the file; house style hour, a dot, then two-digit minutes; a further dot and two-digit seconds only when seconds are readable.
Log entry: 6.32
